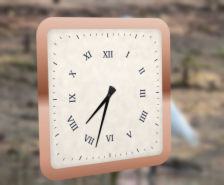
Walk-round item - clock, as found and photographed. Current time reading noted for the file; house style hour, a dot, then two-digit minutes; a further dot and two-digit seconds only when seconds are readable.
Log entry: 7.33
